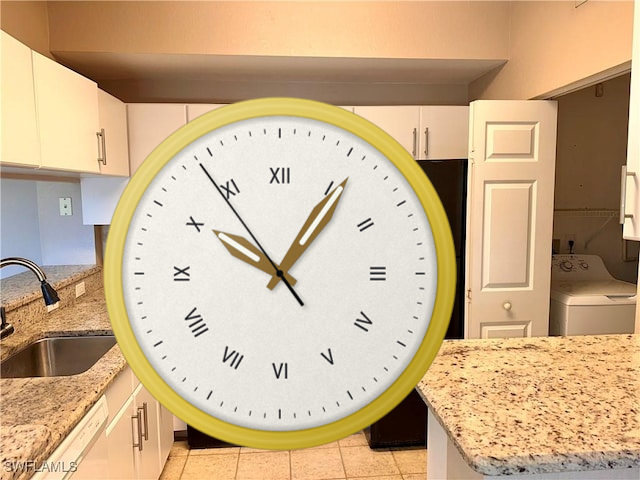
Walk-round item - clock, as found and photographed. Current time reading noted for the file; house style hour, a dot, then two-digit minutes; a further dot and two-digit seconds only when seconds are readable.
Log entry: 10.05.54
